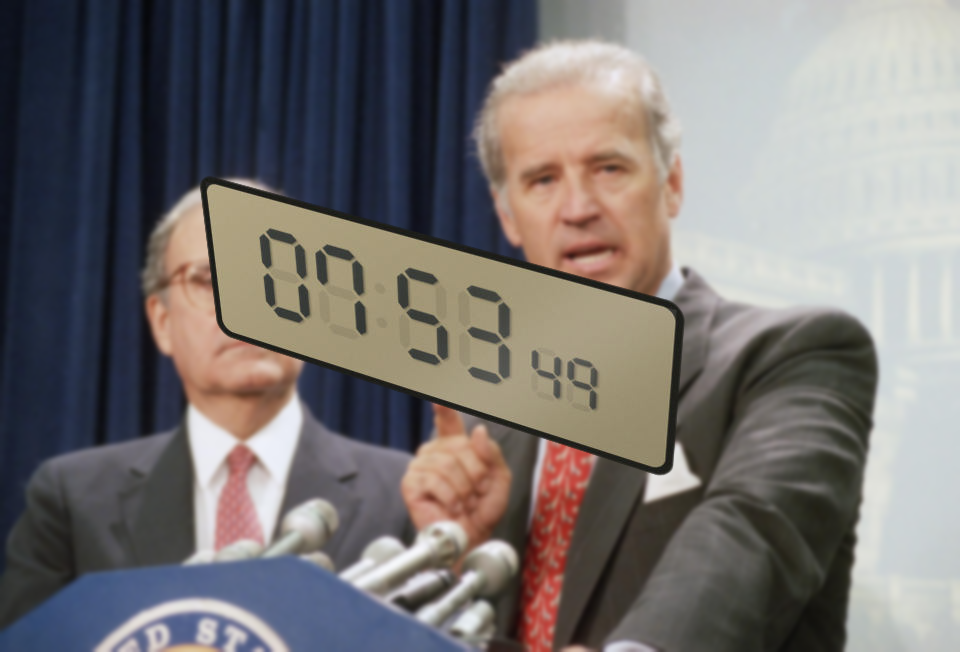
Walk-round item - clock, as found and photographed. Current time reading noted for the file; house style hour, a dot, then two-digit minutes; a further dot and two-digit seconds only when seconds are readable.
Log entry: 7.53.49
